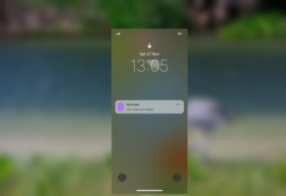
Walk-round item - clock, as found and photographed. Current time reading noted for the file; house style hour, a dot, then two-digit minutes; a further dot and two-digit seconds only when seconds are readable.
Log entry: 13.05
